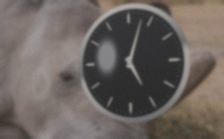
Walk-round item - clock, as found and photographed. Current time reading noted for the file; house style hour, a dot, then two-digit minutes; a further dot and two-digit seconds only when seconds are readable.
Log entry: 5.03
